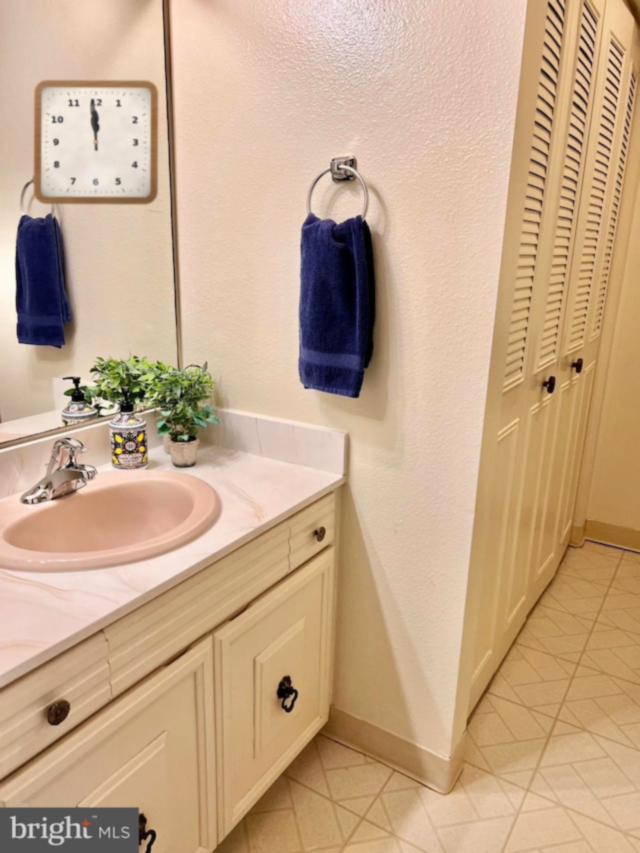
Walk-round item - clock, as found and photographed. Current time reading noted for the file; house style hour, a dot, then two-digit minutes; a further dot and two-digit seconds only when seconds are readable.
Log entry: 11.59
